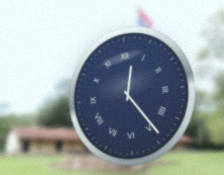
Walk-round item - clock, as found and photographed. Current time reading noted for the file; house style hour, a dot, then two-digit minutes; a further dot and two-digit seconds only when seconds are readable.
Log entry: 12.24
